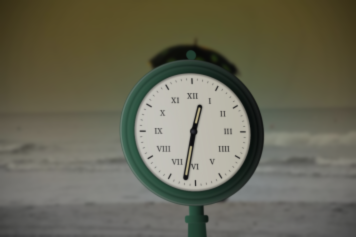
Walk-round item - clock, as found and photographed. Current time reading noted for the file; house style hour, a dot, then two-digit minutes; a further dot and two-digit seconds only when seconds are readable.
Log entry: 12.32
